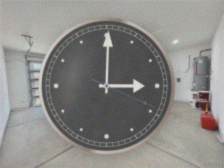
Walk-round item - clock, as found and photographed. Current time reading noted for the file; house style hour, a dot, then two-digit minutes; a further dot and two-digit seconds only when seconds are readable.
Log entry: 3.00.19
